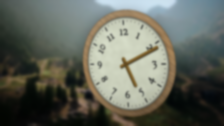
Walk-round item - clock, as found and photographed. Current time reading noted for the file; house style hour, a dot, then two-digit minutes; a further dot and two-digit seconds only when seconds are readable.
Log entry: 5.11
